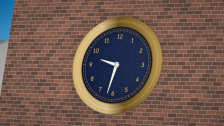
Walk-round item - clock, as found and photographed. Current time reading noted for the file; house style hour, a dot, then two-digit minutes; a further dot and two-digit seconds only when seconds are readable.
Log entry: 9.32
